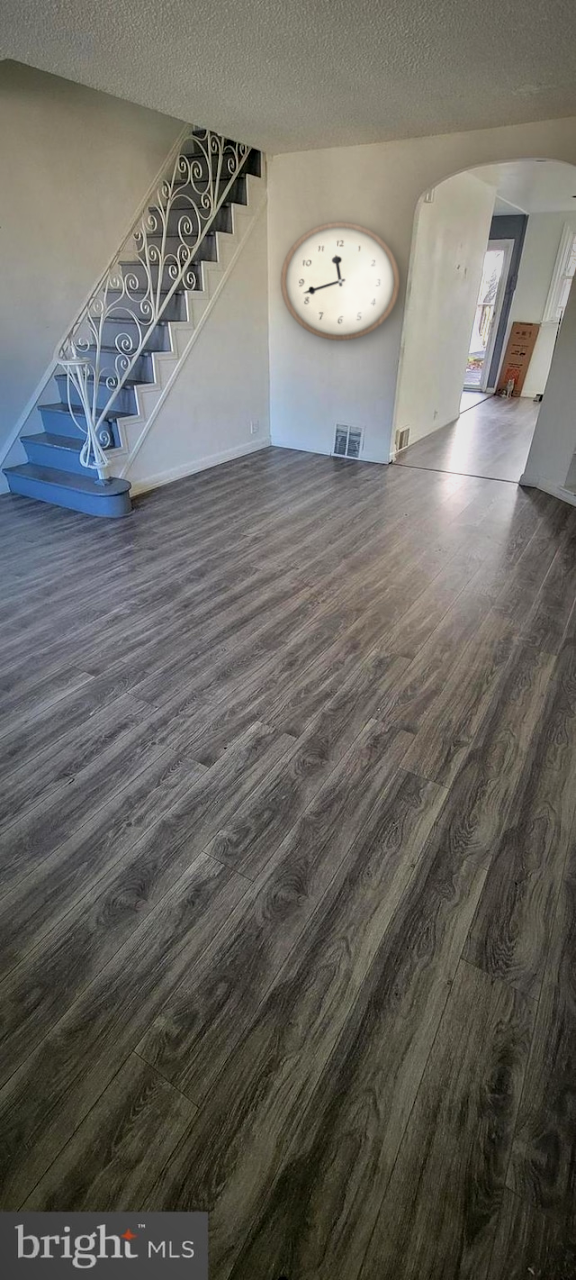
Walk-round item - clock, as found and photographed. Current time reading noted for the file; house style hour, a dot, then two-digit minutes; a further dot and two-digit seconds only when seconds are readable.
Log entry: 11.42
